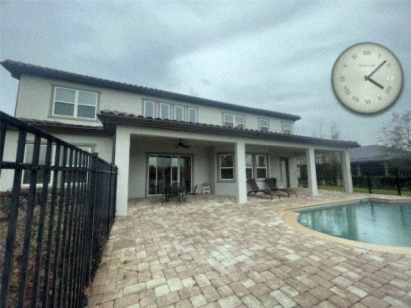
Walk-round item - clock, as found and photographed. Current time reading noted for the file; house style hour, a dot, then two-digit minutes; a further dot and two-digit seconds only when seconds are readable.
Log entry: 4.08
